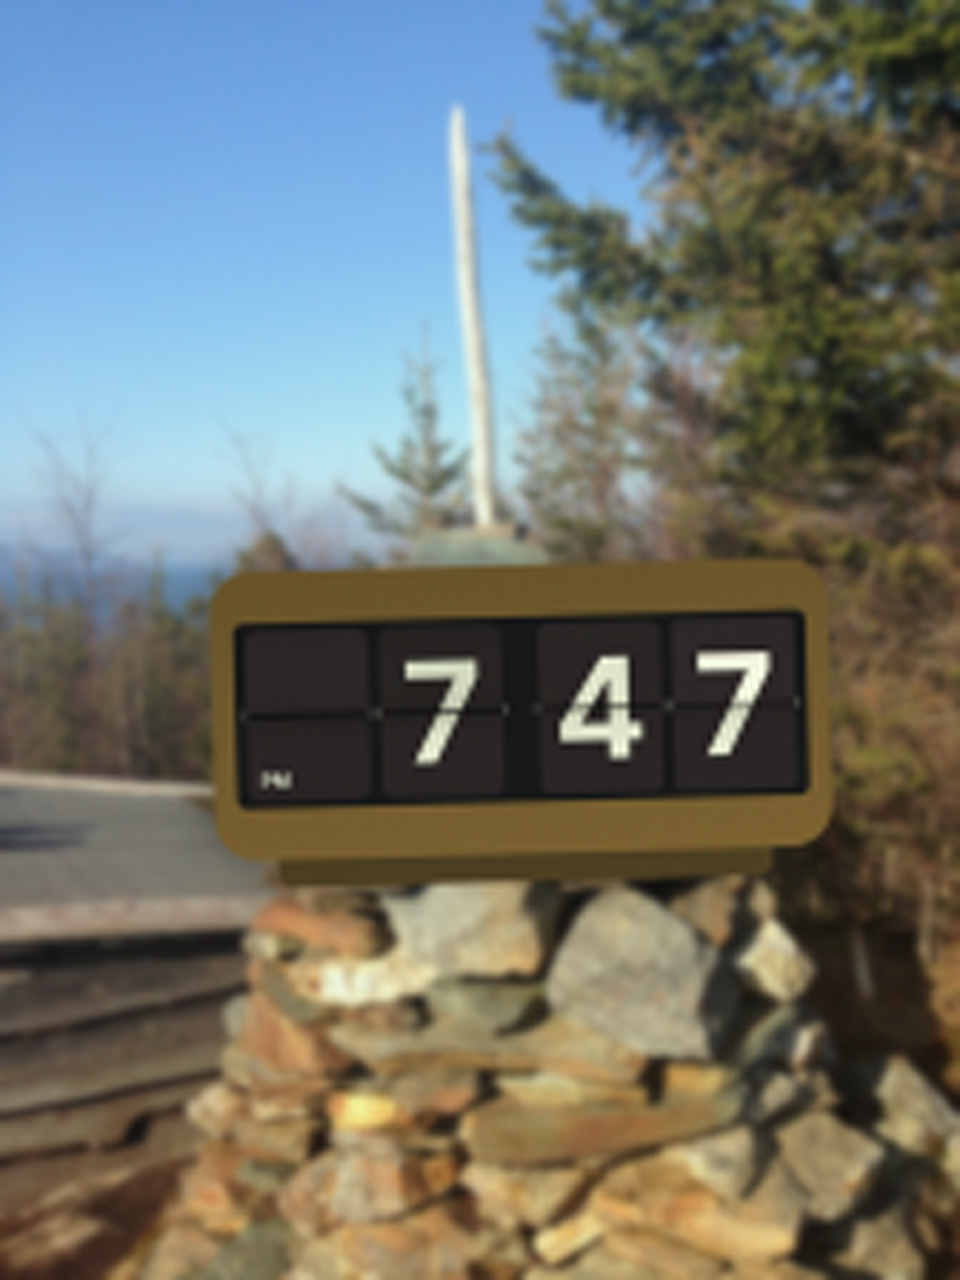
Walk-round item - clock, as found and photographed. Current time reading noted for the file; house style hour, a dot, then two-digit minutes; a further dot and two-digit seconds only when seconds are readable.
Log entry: 7.47
